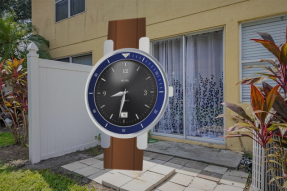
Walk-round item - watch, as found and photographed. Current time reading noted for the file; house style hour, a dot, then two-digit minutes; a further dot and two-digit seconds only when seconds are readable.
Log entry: 8.32
